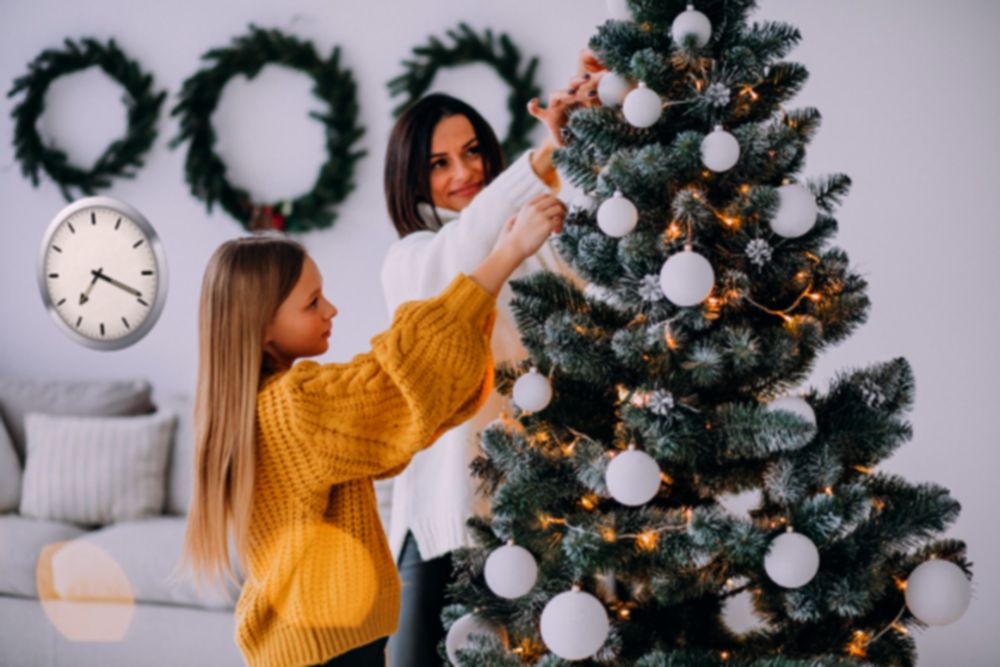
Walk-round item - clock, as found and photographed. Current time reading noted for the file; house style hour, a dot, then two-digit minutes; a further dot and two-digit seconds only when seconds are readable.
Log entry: 7.19
